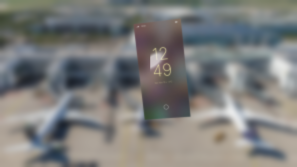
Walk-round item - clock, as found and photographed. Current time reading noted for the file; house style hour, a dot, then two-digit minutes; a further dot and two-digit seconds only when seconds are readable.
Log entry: 12.49
